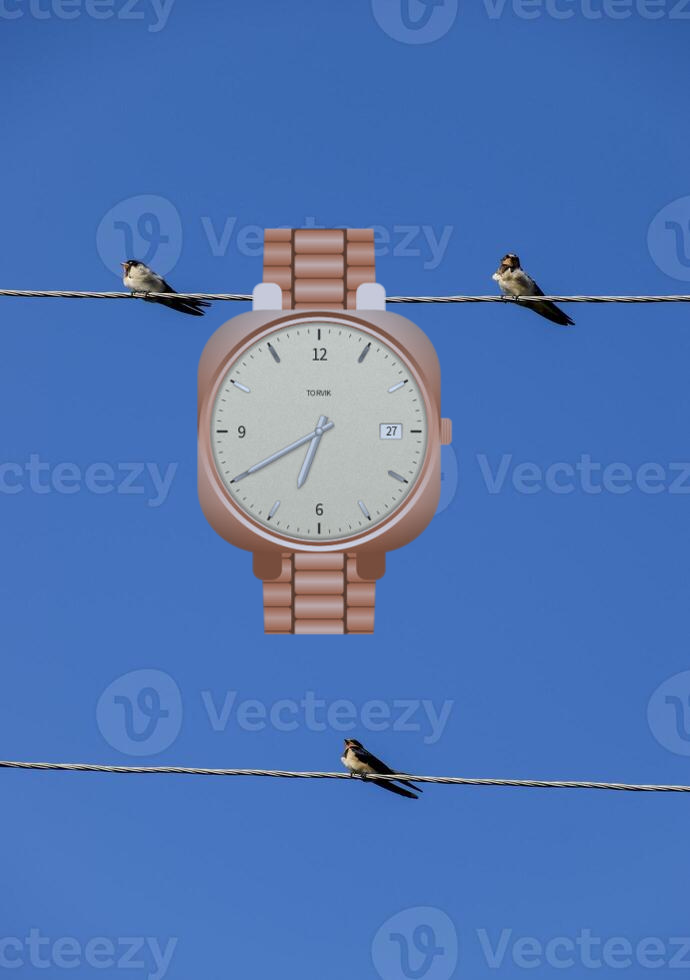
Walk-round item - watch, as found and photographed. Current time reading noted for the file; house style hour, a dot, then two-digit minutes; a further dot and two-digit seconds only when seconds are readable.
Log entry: 6.40
